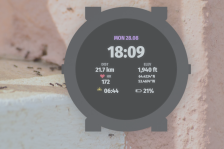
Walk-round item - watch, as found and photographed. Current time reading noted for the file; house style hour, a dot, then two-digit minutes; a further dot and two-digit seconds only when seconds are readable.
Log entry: 18.09
